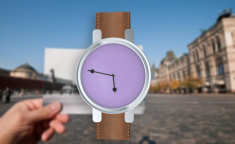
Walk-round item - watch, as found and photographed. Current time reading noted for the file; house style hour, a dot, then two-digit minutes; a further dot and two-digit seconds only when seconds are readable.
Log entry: 5.47
